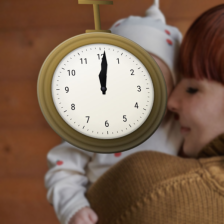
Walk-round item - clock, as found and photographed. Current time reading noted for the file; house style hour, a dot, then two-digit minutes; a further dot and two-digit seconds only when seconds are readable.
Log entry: 12.01
